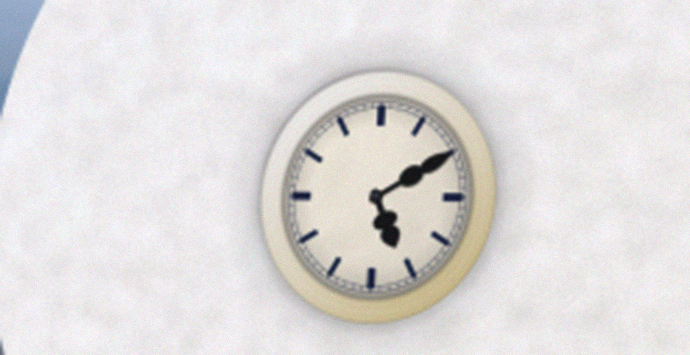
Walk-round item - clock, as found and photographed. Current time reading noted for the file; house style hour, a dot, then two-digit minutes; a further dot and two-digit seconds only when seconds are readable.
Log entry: 5.10
